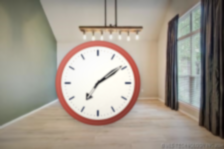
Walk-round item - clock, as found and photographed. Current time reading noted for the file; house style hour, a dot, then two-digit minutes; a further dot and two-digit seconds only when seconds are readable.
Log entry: 7.09
